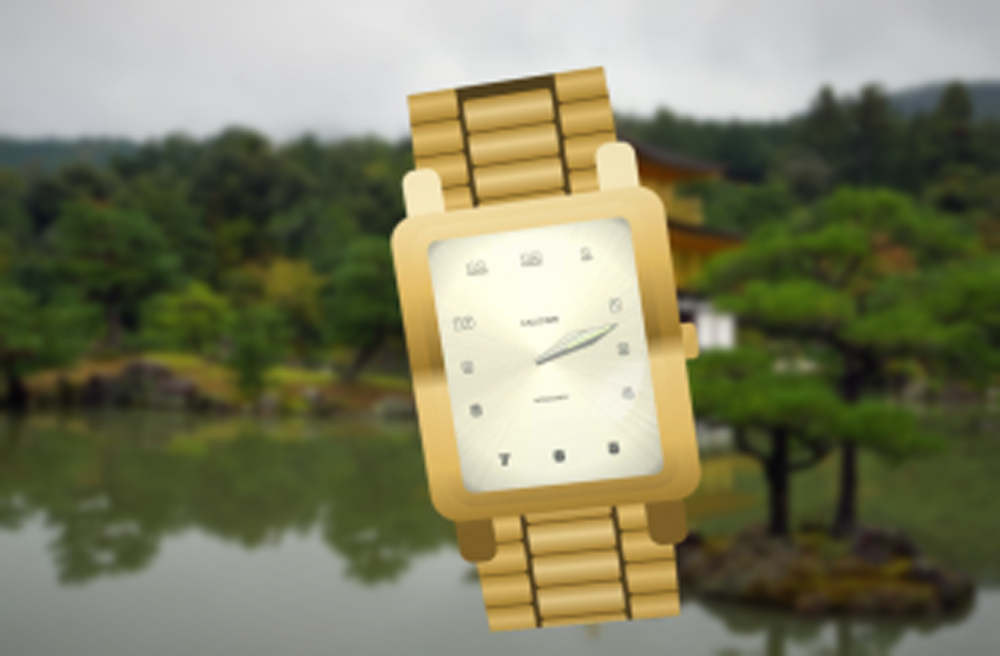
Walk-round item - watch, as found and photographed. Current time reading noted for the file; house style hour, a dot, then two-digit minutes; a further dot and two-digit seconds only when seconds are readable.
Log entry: 2.12
